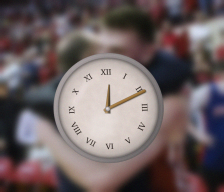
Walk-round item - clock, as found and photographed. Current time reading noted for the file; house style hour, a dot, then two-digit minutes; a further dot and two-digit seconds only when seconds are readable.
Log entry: 12.11
